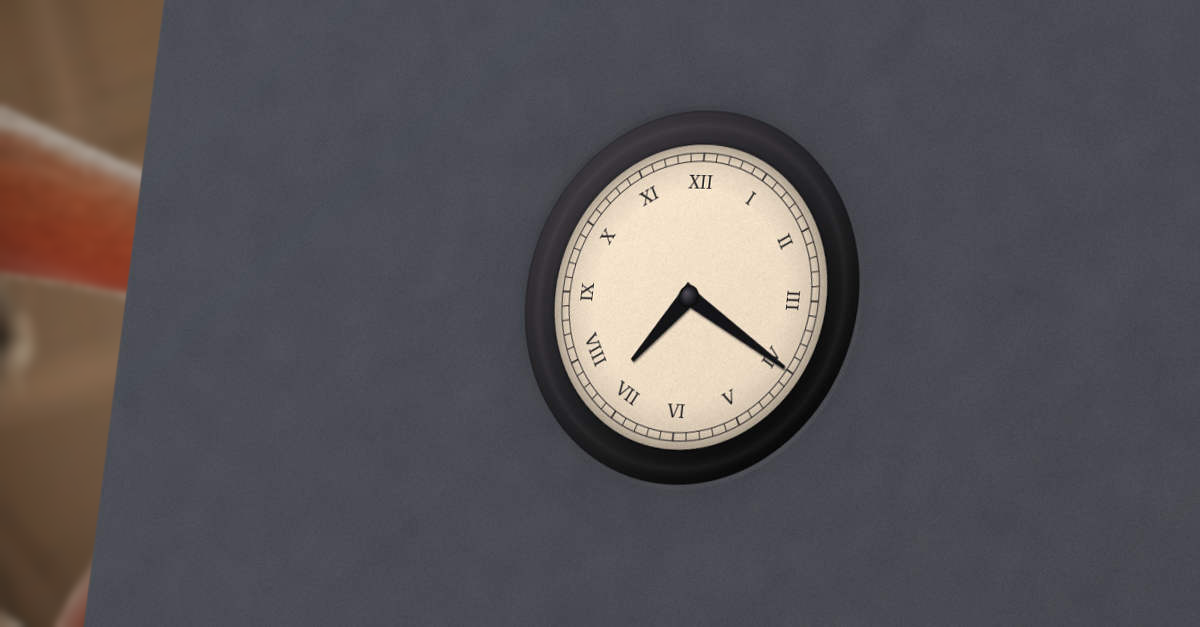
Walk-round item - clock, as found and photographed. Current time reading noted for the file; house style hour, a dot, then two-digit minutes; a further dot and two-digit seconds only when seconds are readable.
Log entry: 7.20
